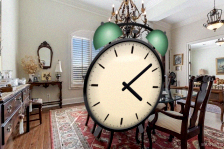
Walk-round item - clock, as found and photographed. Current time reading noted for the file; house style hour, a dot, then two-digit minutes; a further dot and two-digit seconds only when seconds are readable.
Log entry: 4.08
